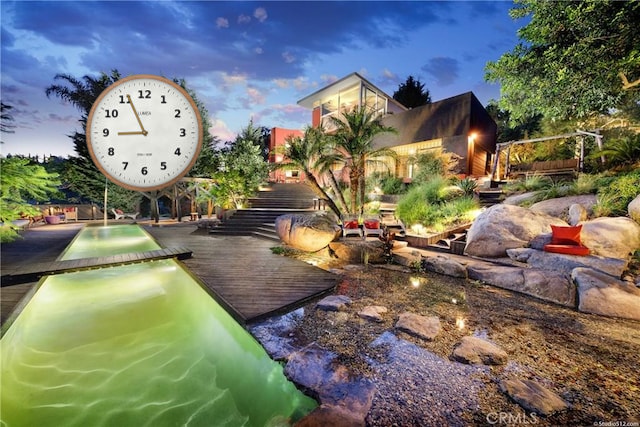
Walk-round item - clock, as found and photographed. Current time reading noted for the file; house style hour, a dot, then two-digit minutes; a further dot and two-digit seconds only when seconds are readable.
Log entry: 8.56
